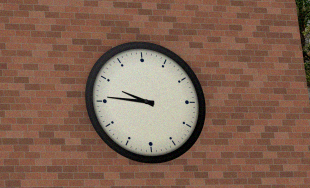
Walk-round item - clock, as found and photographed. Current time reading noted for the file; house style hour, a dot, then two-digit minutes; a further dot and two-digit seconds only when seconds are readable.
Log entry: 9.46
